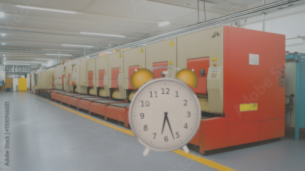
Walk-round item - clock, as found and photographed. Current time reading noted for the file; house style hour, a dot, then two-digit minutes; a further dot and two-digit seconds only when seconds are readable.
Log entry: 6.27
